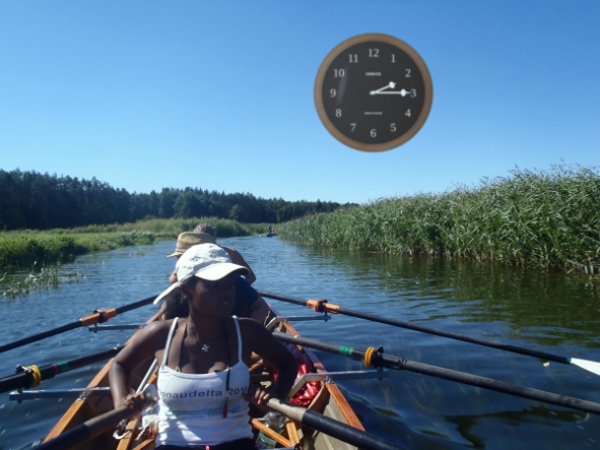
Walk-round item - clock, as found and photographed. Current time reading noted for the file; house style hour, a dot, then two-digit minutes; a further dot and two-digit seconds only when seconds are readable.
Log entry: 2.15
